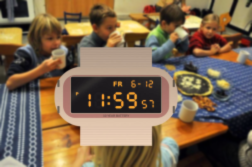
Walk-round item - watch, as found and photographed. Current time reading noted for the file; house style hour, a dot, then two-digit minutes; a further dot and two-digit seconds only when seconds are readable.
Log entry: 11.59
